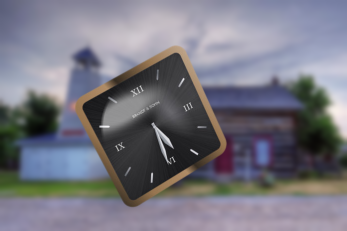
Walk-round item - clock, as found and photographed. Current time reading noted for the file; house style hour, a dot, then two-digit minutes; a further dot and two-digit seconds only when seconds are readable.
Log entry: 5.31
